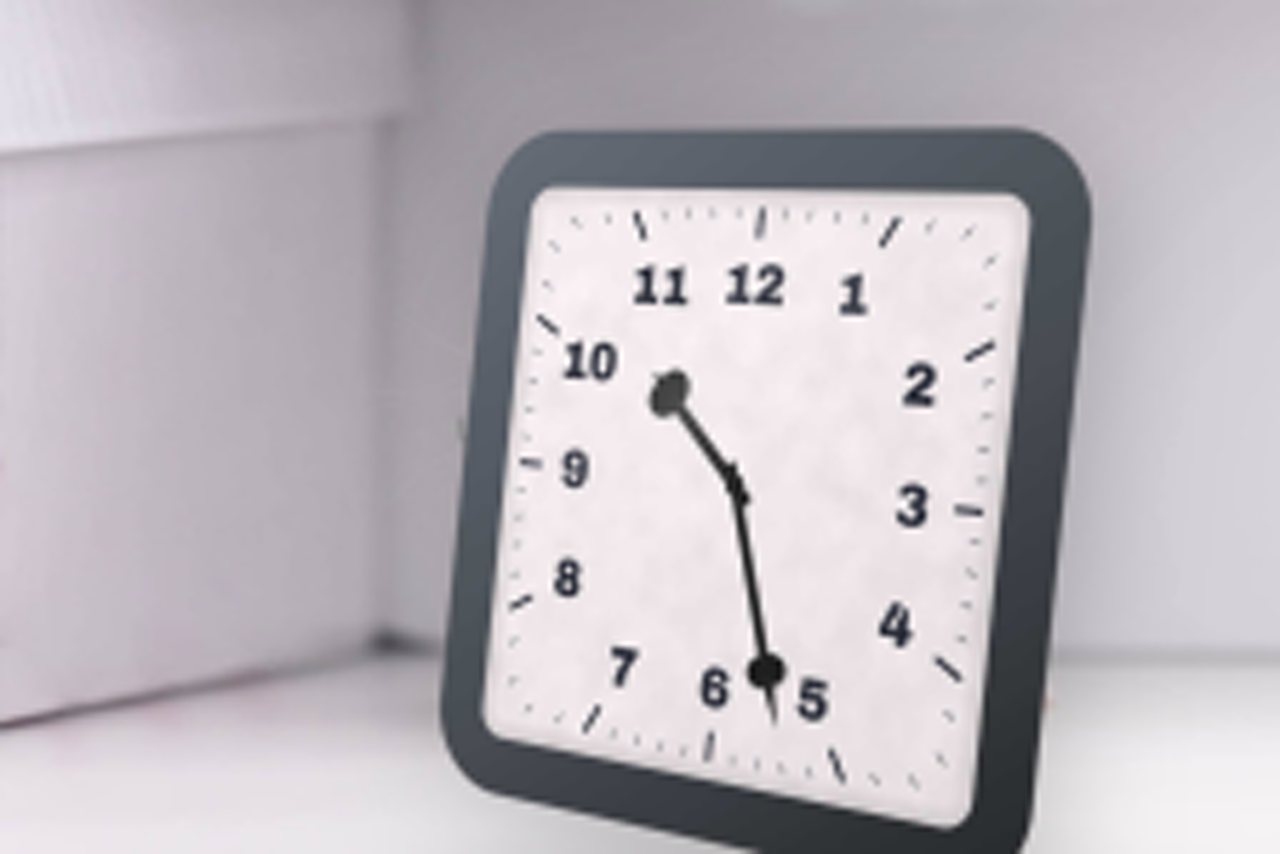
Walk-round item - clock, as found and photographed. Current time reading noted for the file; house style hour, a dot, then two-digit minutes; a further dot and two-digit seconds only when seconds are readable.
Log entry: 10.27
